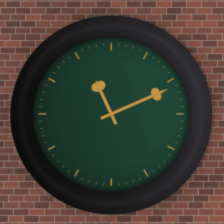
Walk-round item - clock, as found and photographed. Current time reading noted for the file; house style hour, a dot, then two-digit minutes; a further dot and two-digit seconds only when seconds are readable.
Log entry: 11.11
